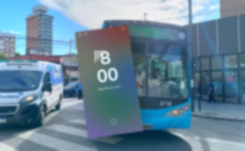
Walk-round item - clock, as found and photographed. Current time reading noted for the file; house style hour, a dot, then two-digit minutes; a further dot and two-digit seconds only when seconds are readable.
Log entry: 8.00
